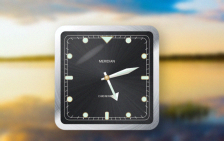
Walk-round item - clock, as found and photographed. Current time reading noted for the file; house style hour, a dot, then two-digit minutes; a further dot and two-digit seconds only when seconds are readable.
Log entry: 5.12
